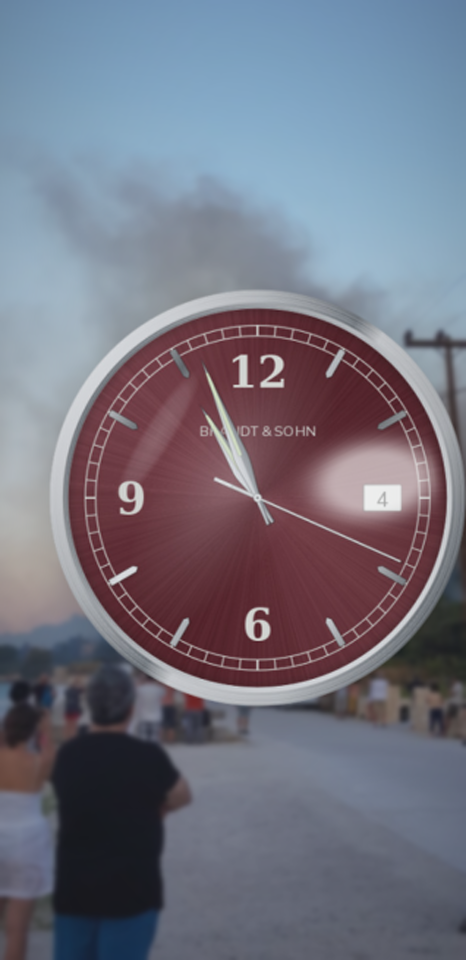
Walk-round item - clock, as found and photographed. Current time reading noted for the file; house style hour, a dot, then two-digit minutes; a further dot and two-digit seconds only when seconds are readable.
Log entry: 10.56.19
